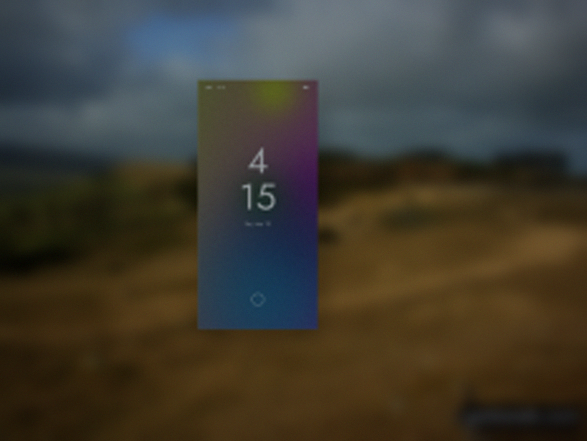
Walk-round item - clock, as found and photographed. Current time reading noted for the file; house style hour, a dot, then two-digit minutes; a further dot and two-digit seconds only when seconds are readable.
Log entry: 4.15
